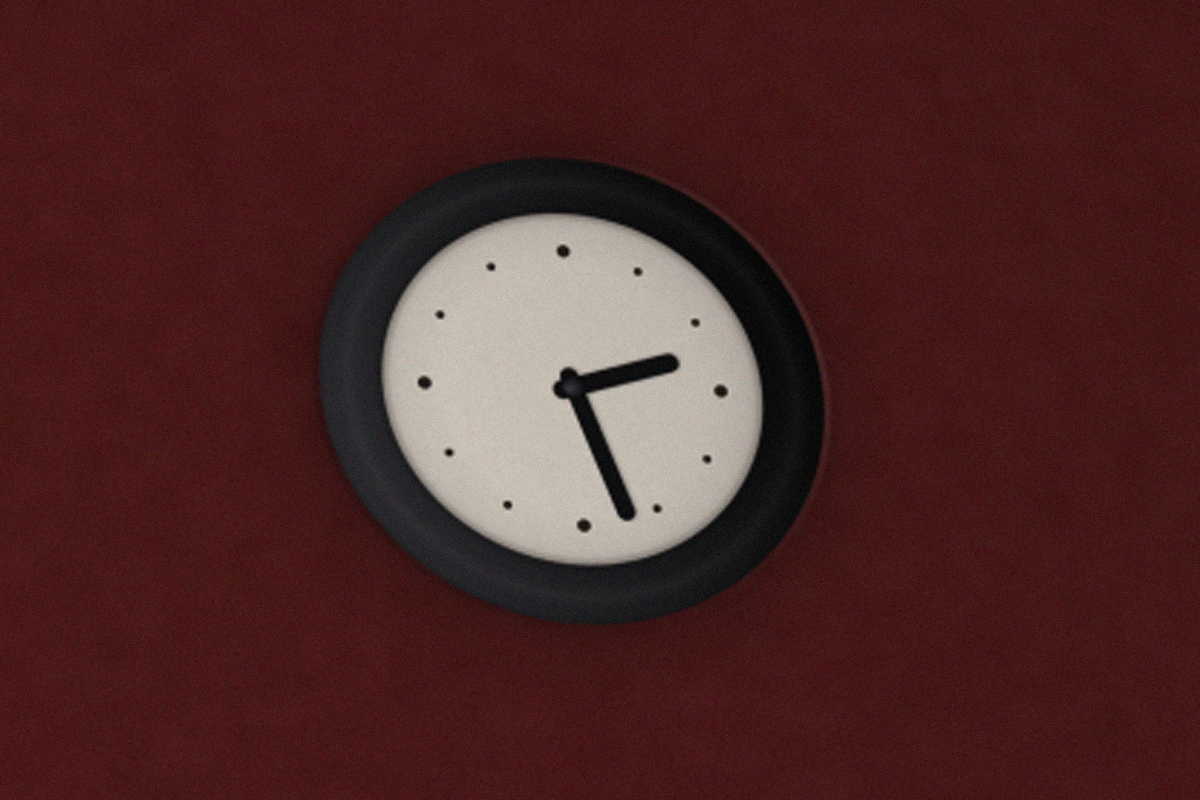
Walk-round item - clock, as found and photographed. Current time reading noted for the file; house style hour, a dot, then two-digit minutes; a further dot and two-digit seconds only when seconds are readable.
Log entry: 2.27
